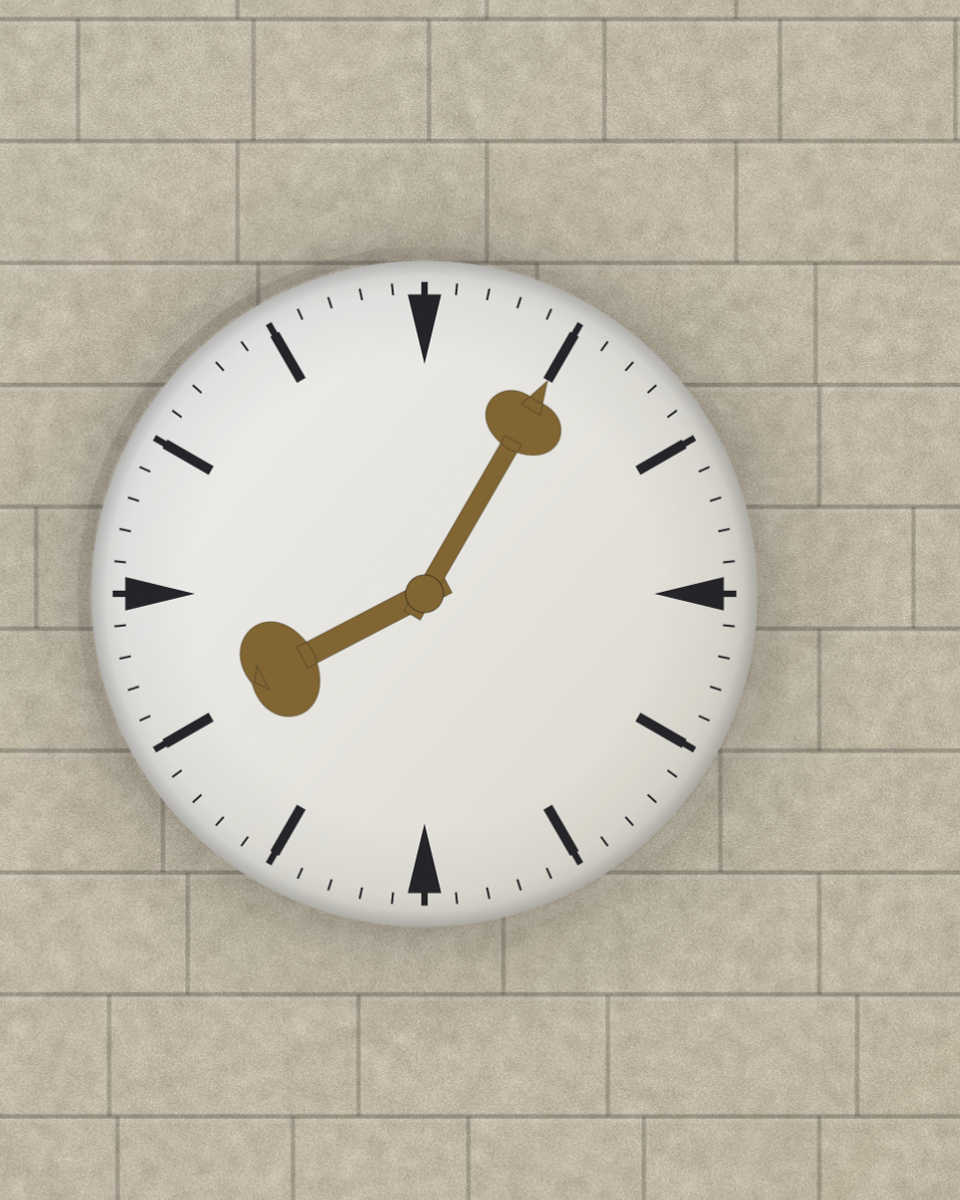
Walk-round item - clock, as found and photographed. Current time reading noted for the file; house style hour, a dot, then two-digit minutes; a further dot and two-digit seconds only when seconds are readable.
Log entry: 8.05
